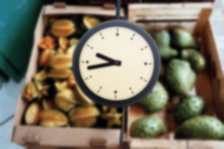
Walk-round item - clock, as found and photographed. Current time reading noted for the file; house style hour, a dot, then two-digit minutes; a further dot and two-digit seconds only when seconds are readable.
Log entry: 9.43
